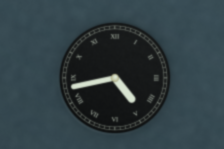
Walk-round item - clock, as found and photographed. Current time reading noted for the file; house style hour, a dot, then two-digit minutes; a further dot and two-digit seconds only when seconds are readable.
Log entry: 4.43
